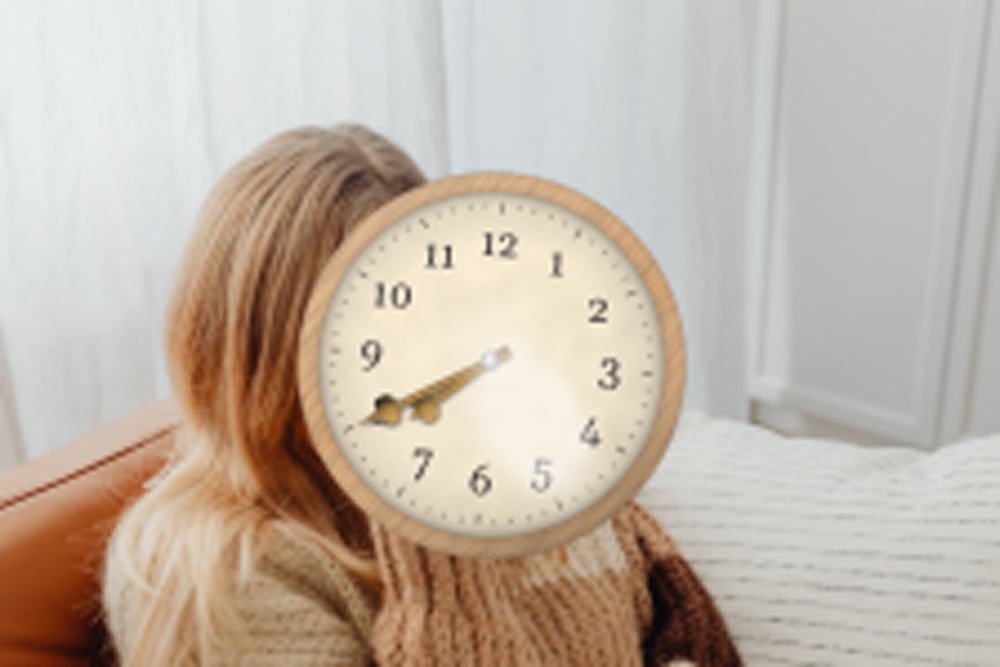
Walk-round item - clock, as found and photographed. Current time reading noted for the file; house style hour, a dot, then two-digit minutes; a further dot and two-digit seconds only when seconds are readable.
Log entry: 7.40
